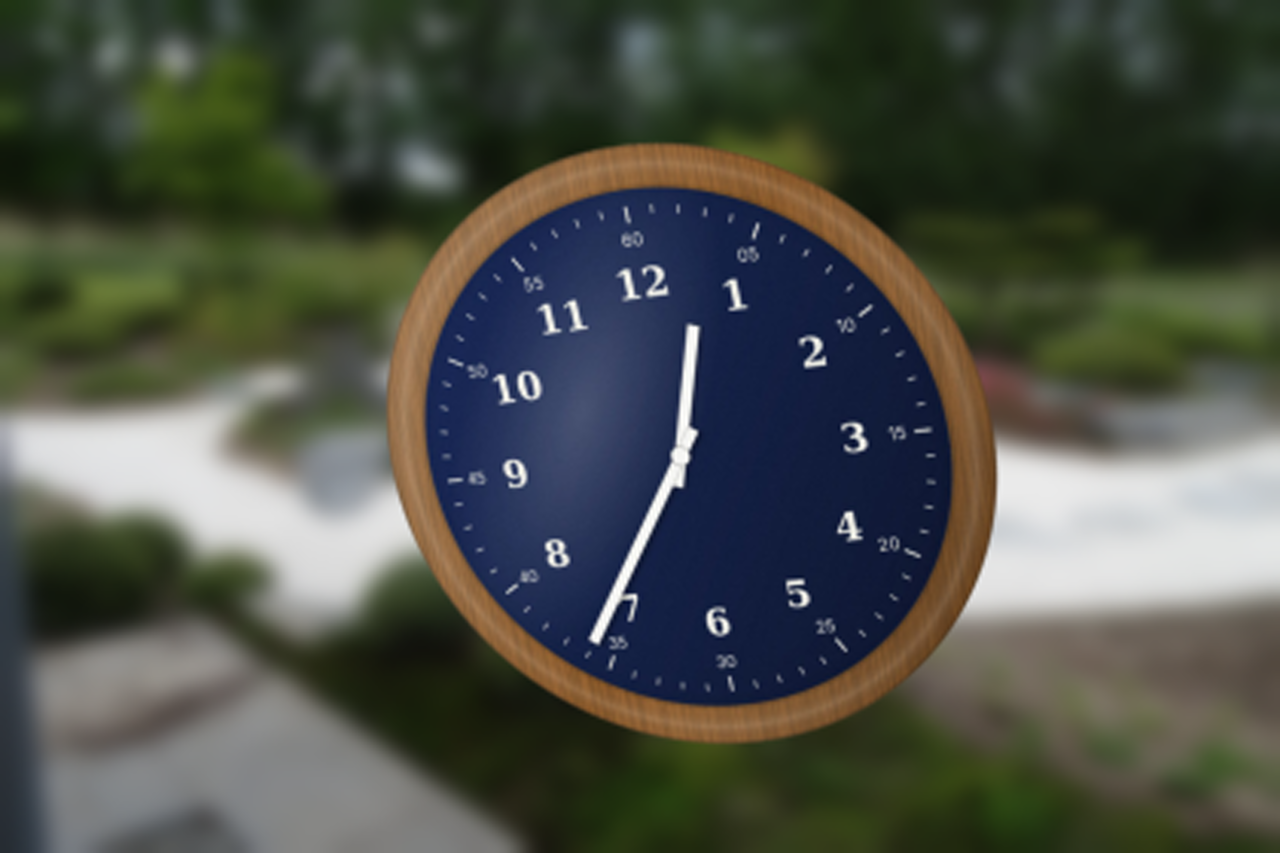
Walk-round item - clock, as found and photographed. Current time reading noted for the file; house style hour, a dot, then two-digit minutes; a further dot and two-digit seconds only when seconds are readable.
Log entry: 12.36
